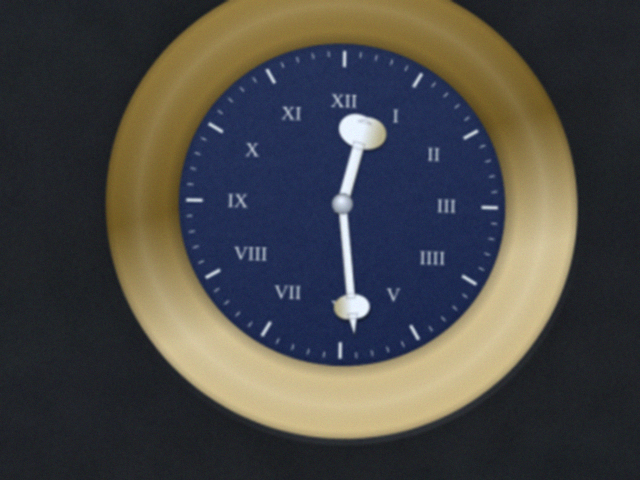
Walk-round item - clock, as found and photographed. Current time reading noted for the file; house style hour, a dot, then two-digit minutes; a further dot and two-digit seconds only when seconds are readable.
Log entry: 12.29
